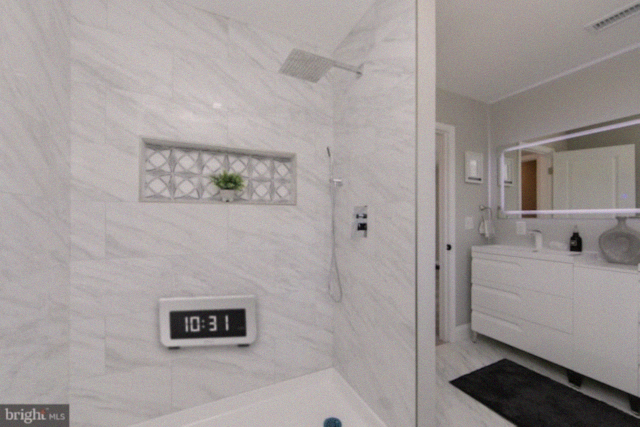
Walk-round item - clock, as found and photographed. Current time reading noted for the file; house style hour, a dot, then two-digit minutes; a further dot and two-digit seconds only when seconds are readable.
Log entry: 10.31
